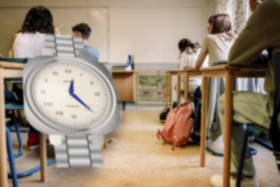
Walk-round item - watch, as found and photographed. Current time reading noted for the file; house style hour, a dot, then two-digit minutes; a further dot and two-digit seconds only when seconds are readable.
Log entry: 12.23
